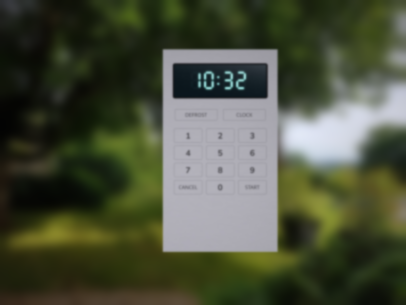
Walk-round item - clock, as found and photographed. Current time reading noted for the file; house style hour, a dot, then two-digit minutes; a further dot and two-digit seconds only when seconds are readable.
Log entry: 10.32
